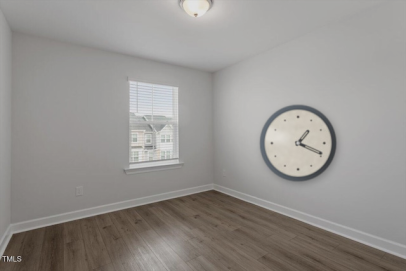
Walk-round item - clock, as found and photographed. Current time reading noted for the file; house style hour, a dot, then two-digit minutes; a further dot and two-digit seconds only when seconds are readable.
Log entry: 1.19
